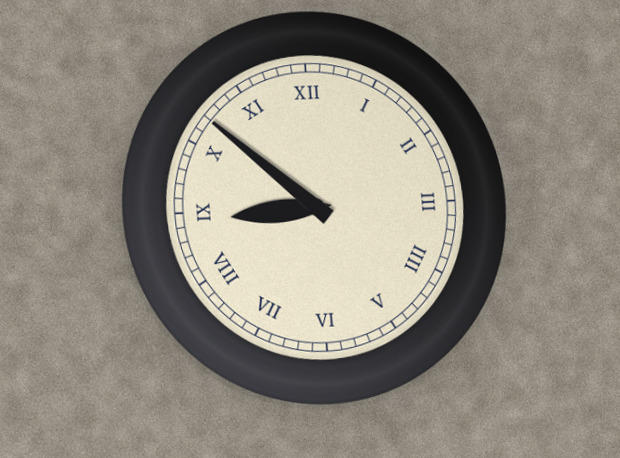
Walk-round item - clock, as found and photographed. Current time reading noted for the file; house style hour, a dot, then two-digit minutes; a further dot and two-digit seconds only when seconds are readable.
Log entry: 8.52
